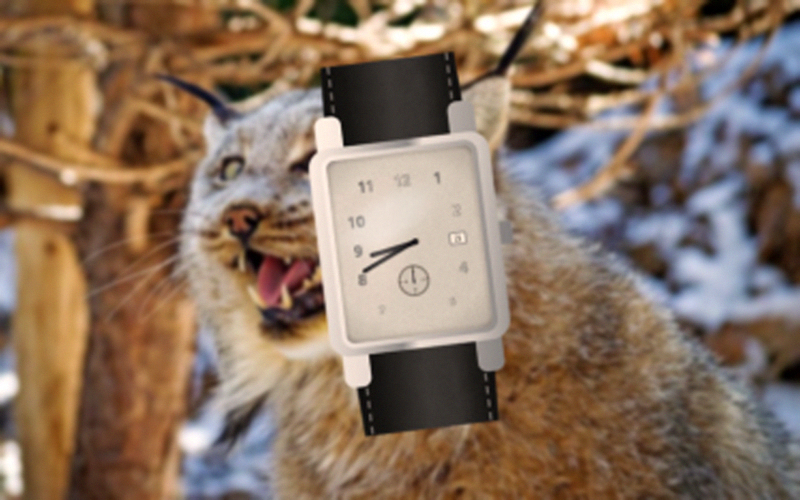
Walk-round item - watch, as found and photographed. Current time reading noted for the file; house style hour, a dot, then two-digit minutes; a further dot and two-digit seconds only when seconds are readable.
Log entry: 8.41
